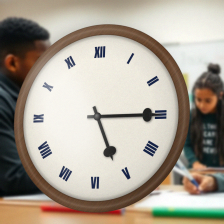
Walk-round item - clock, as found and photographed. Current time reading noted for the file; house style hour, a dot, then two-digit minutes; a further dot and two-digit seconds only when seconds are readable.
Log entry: 5.15
